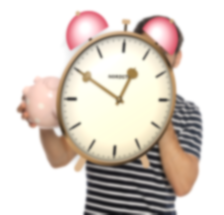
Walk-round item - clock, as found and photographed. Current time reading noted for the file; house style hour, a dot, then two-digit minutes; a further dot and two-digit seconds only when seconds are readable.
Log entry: 12.50
